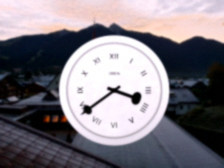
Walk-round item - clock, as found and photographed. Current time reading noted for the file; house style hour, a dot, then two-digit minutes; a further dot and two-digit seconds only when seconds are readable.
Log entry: 3.39
